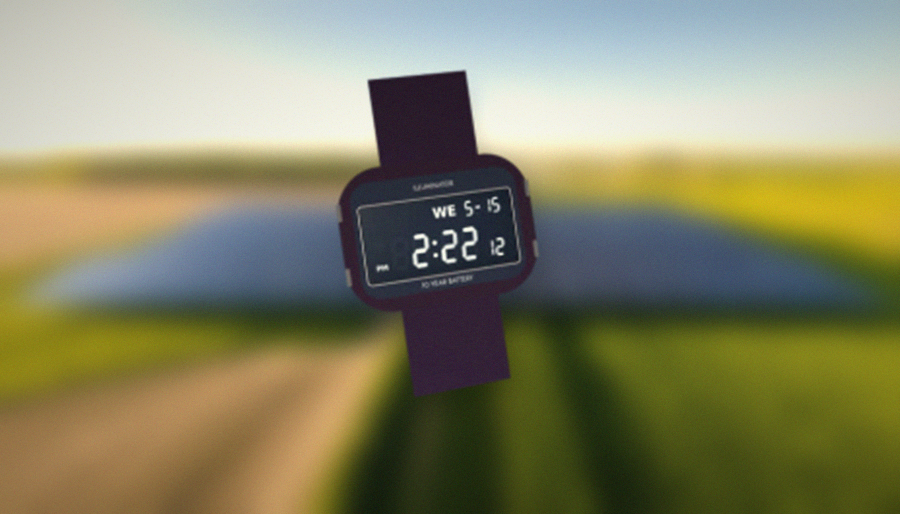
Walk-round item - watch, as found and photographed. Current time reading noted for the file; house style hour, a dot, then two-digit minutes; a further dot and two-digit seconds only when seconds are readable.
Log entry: 2.22.12
